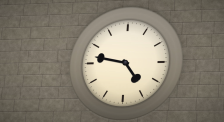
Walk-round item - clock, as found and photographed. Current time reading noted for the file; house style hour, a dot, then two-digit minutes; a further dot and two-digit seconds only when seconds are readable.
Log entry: 4.47
